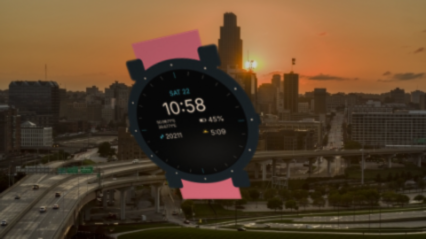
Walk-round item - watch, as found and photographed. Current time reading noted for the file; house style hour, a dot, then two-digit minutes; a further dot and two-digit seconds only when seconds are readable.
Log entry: 10.58
